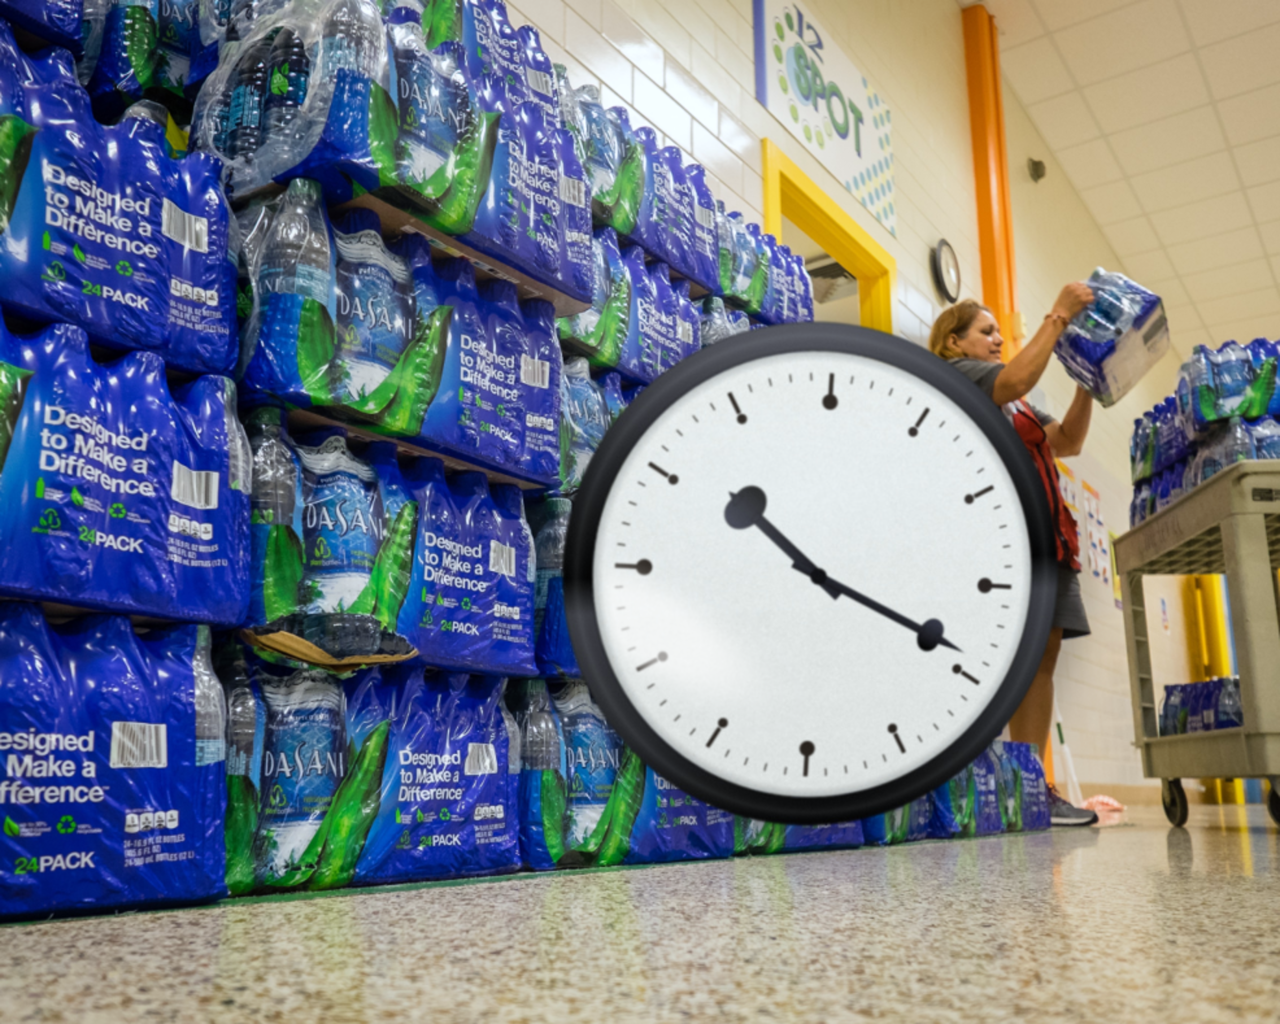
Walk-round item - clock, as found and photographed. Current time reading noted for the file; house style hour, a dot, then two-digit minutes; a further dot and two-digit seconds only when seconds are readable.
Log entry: 10.19
